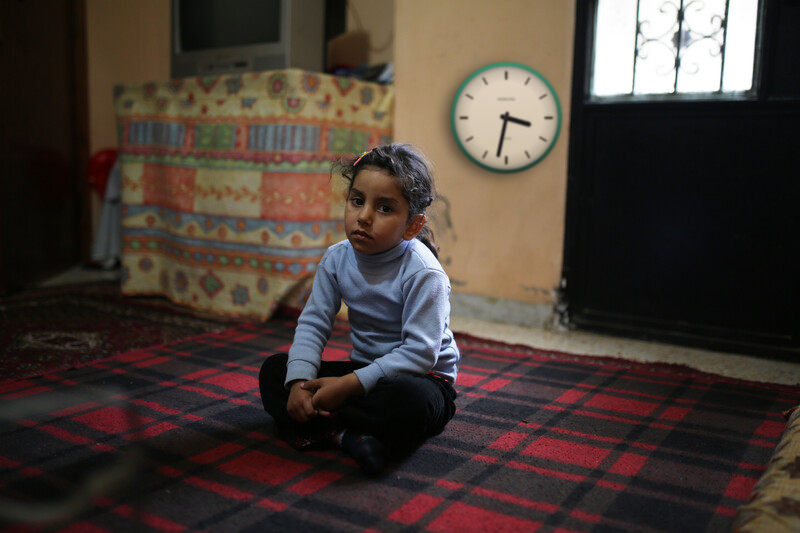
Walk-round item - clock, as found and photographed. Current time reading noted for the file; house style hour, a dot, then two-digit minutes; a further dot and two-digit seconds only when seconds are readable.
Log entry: 3.32
